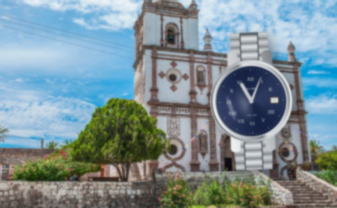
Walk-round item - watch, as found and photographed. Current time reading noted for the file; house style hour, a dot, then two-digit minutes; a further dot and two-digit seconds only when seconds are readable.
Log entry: 11.04
